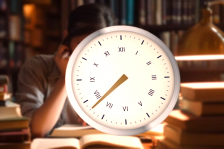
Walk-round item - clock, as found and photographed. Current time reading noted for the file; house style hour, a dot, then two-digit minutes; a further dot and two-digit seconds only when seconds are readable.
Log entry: 7.38
